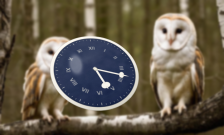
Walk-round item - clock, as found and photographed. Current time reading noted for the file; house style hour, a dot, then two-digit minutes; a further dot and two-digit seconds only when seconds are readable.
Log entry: 5.18
